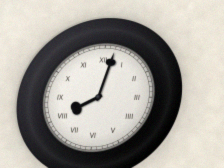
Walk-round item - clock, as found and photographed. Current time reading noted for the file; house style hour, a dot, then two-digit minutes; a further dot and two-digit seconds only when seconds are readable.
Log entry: 8.02
